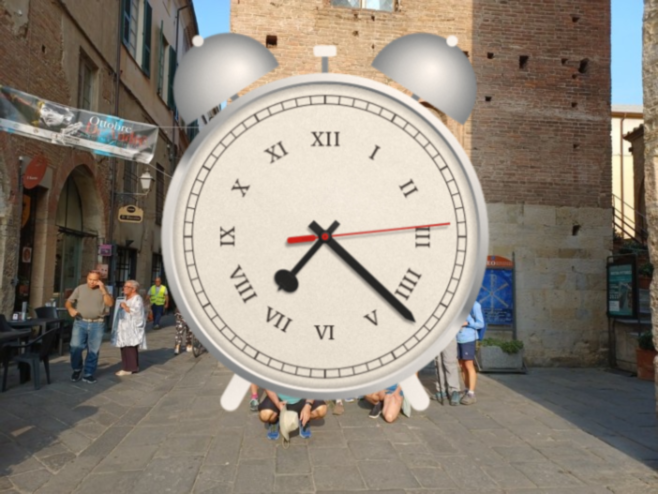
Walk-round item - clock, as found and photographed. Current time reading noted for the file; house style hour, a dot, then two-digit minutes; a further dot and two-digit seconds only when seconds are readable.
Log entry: 7.22.14
